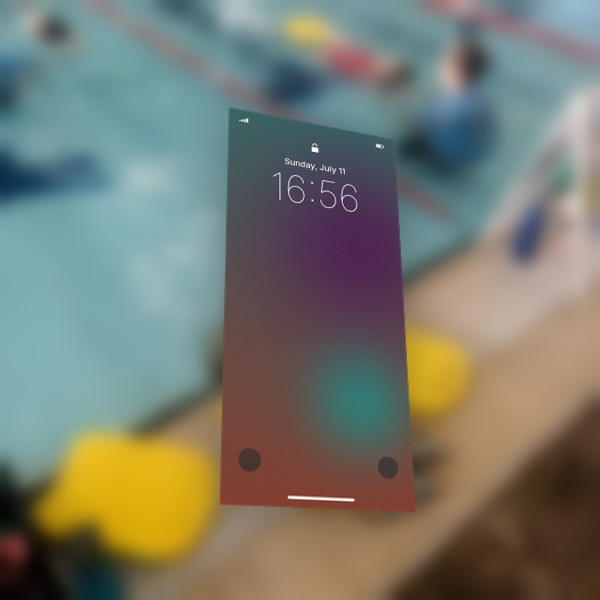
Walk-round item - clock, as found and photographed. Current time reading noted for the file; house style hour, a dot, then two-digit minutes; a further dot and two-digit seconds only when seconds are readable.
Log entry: 16.56
